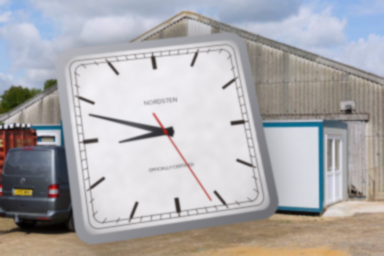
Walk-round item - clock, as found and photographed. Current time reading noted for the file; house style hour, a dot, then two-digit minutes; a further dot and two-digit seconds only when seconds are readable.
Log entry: 8.48.26
